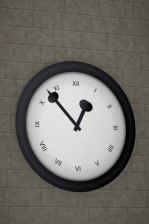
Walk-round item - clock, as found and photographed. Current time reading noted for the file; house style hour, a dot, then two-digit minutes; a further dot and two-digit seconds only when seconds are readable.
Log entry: 12.53
